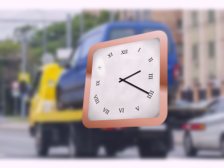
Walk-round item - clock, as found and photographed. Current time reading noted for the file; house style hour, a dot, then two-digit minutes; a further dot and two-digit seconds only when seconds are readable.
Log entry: 2.20
